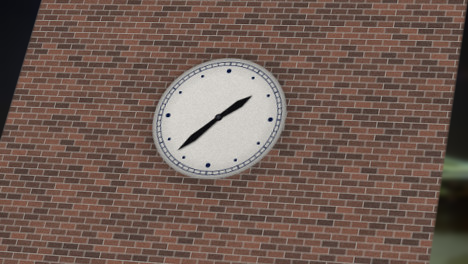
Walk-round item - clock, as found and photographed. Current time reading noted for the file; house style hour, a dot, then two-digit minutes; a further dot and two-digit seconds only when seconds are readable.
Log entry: 1.37
